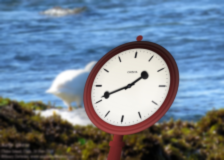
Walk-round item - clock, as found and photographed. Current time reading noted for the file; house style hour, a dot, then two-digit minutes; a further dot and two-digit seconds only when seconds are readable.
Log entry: 1.41
